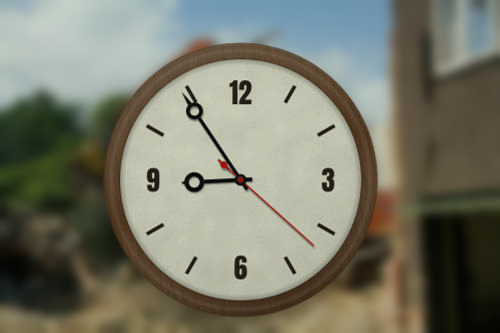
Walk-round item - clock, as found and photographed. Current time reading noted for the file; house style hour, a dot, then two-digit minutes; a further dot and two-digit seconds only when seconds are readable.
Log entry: 8.54.22
